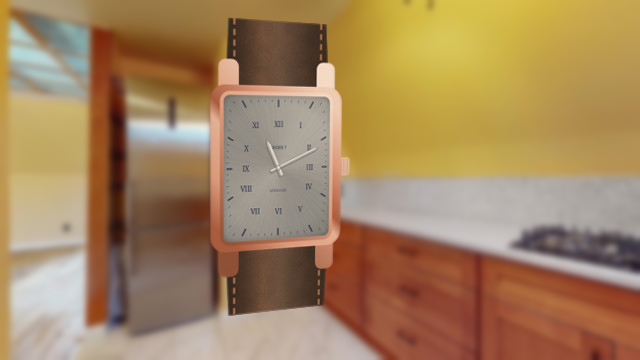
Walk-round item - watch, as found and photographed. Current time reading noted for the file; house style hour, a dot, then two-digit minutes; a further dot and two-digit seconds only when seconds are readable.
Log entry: 11.11
